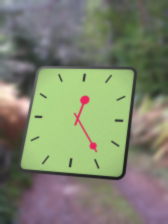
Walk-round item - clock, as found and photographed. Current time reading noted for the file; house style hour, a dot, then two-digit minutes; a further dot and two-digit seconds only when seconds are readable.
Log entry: 12.24
